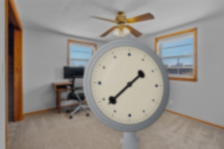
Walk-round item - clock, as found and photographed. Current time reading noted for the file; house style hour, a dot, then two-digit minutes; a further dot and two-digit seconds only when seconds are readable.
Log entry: 1.38
